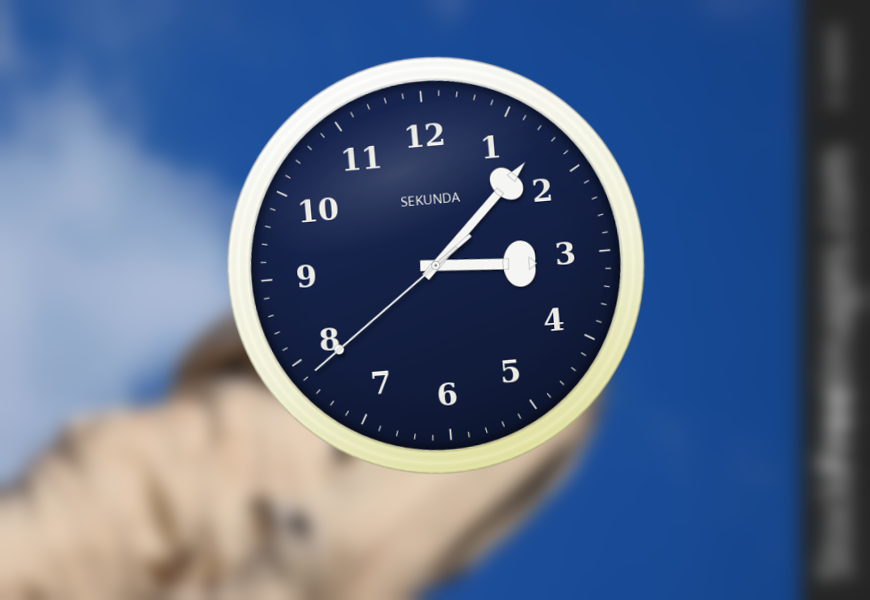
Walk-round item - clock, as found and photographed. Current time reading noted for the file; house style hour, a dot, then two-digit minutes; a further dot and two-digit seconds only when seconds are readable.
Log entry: 3.07.39
